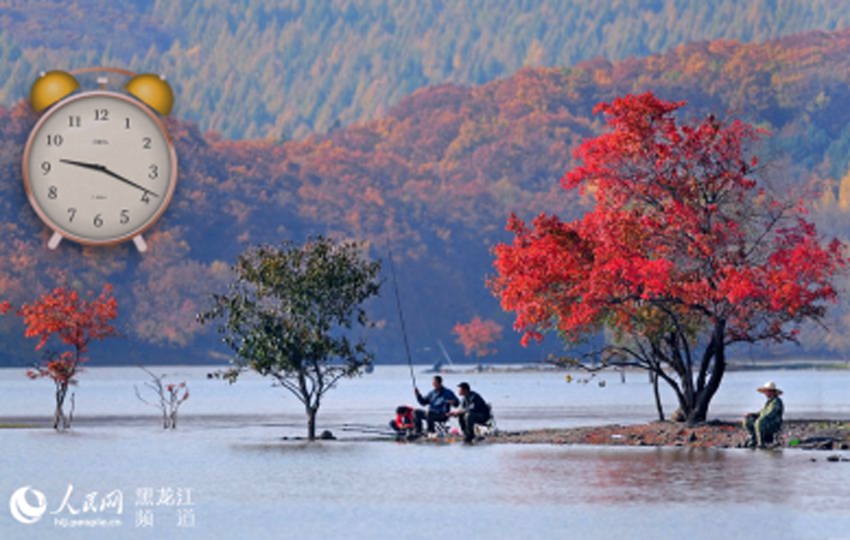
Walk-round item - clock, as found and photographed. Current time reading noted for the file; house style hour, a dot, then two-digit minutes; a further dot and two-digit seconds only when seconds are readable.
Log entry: 9.19
